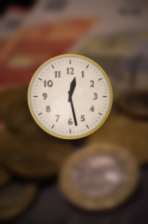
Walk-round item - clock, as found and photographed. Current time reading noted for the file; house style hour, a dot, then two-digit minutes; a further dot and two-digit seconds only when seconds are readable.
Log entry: 12.28
